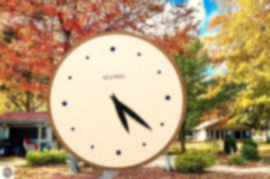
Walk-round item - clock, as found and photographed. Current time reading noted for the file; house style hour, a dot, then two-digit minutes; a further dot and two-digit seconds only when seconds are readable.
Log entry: 5.22
